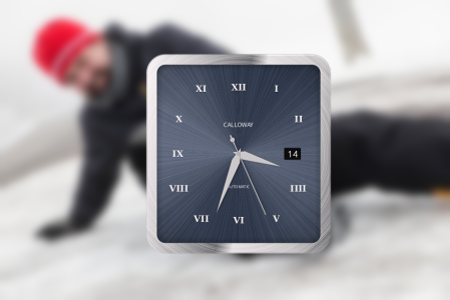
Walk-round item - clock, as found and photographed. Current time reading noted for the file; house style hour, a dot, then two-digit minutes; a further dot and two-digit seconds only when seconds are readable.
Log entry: 3.33.26
